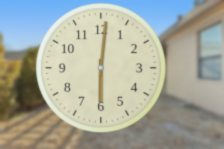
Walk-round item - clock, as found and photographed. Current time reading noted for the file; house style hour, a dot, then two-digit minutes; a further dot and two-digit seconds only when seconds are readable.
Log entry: 6.01
